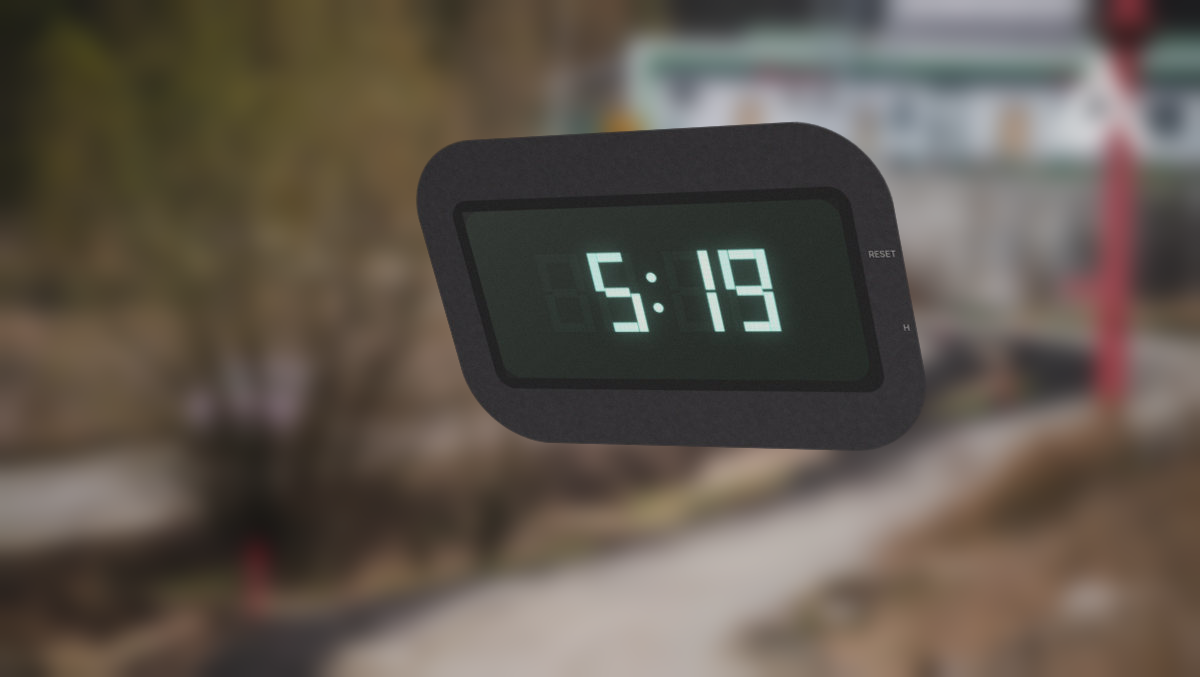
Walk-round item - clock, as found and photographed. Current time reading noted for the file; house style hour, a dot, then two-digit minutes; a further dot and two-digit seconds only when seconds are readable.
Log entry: 5.19
